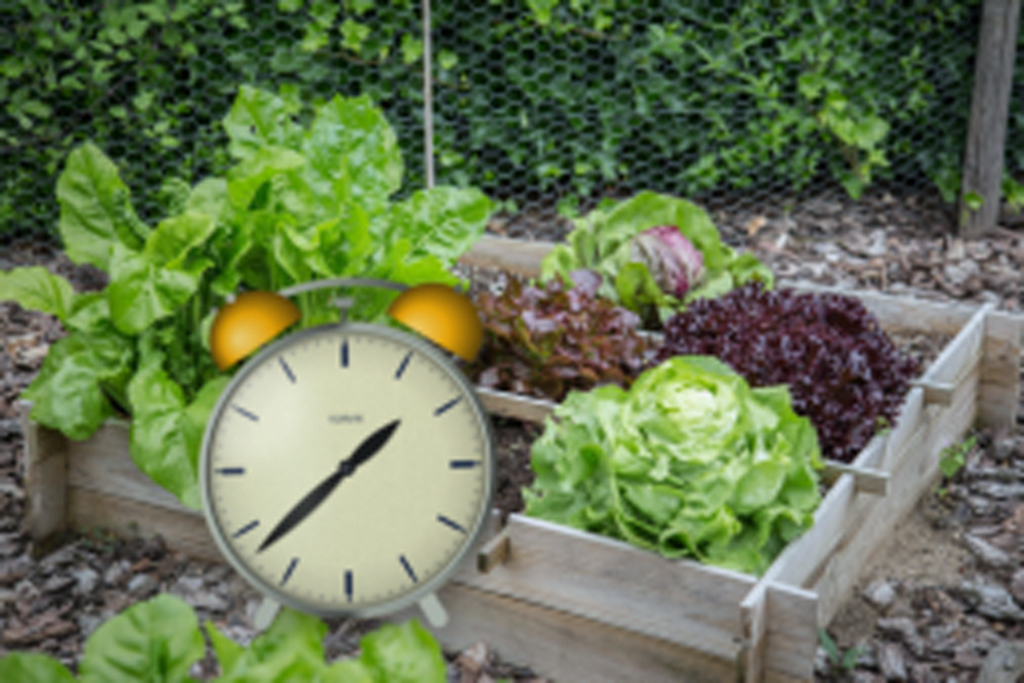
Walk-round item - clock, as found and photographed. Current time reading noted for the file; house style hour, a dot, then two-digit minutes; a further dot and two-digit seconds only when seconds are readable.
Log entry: 1.38
